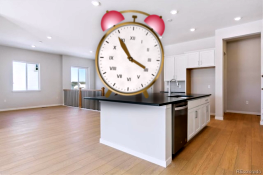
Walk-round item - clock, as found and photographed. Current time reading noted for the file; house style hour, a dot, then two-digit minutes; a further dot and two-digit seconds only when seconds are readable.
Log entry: 3.54
